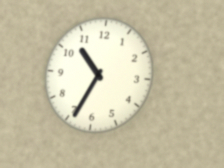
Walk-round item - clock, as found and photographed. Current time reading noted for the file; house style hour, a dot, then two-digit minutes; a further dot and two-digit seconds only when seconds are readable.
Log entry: 10.34
